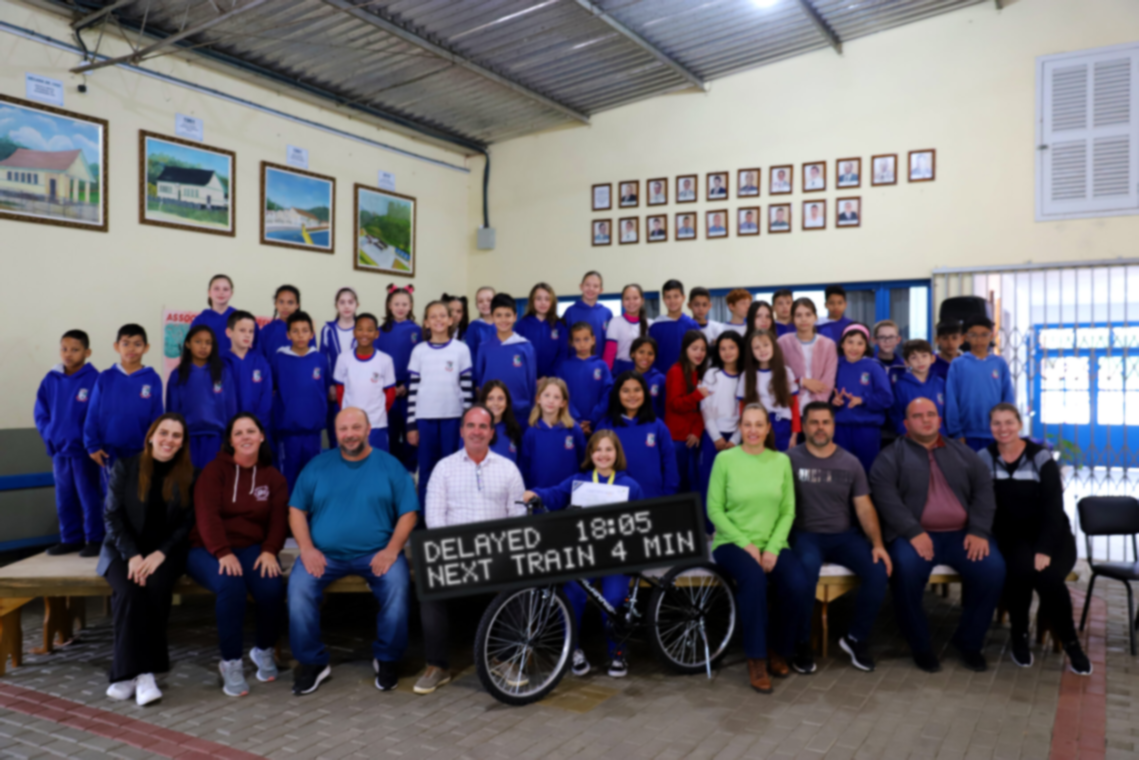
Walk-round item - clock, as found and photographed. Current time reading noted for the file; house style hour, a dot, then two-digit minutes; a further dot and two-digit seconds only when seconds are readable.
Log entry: 18.05
